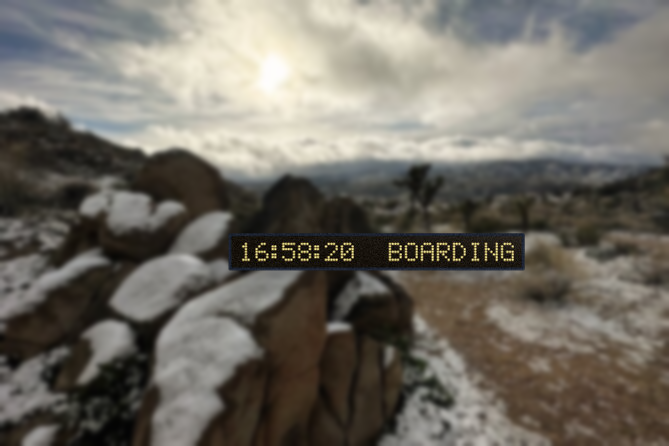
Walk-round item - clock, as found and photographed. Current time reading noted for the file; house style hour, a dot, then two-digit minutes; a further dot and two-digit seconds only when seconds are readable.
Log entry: 16.58.20
